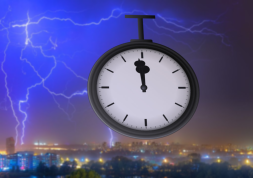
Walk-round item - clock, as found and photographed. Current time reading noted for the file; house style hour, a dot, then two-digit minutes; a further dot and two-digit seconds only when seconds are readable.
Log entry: 11.59
